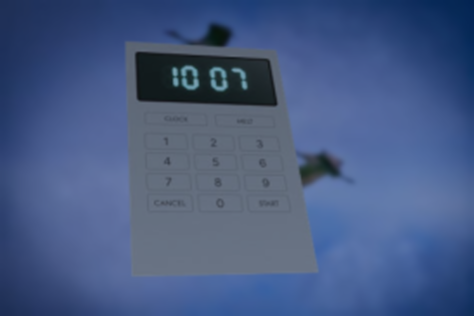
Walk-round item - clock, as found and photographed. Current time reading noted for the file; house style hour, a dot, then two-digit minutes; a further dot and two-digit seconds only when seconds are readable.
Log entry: 10.07
